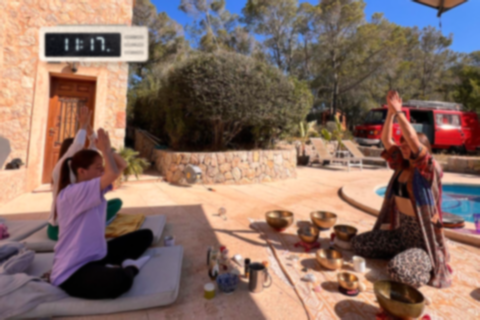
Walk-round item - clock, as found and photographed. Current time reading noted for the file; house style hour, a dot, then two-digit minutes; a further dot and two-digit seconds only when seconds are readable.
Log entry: 11.17
